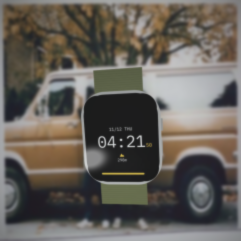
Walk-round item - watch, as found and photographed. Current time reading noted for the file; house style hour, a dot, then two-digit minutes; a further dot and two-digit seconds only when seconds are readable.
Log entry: 4.21
